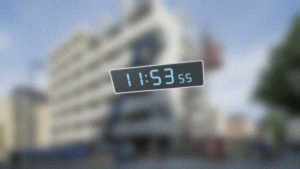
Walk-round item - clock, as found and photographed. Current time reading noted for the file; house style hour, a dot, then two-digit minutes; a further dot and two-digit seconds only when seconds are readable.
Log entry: 11.53.55
